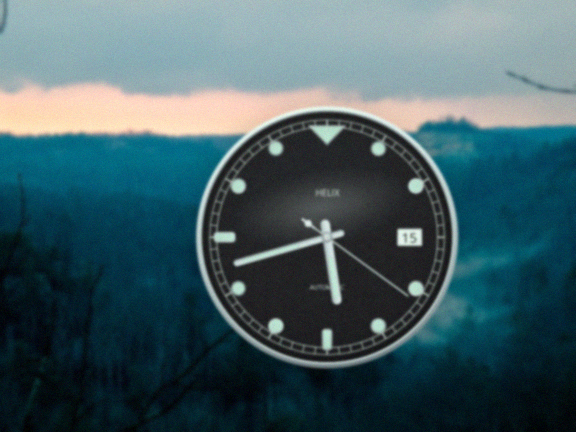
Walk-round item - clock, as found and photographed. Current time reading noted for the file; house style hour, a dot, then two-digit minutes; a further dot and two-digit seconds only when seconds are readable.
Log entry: 5.42.21
